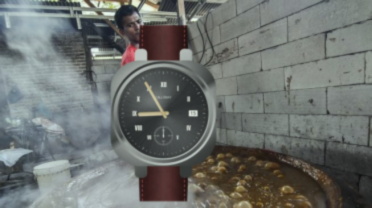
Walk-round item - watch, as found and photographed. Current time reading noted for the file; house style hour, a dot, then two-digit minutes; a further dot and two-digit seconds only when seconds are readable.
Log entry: 8.55
